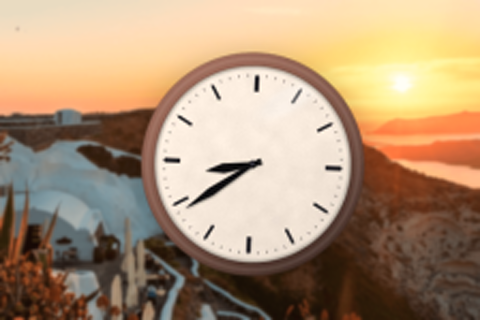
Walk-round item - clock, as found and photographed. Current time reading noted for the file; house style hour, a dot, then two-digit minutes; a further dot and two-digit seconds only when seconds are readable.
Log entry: 8.39
